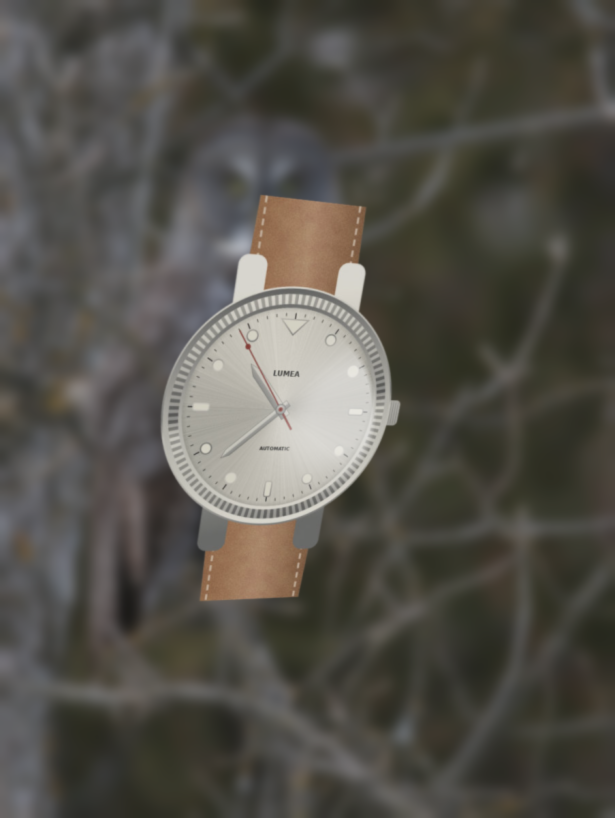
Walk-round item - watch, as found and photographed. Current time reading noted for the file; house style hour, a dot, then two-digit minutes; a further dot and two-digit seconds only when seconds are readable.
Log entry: 10.37.54
